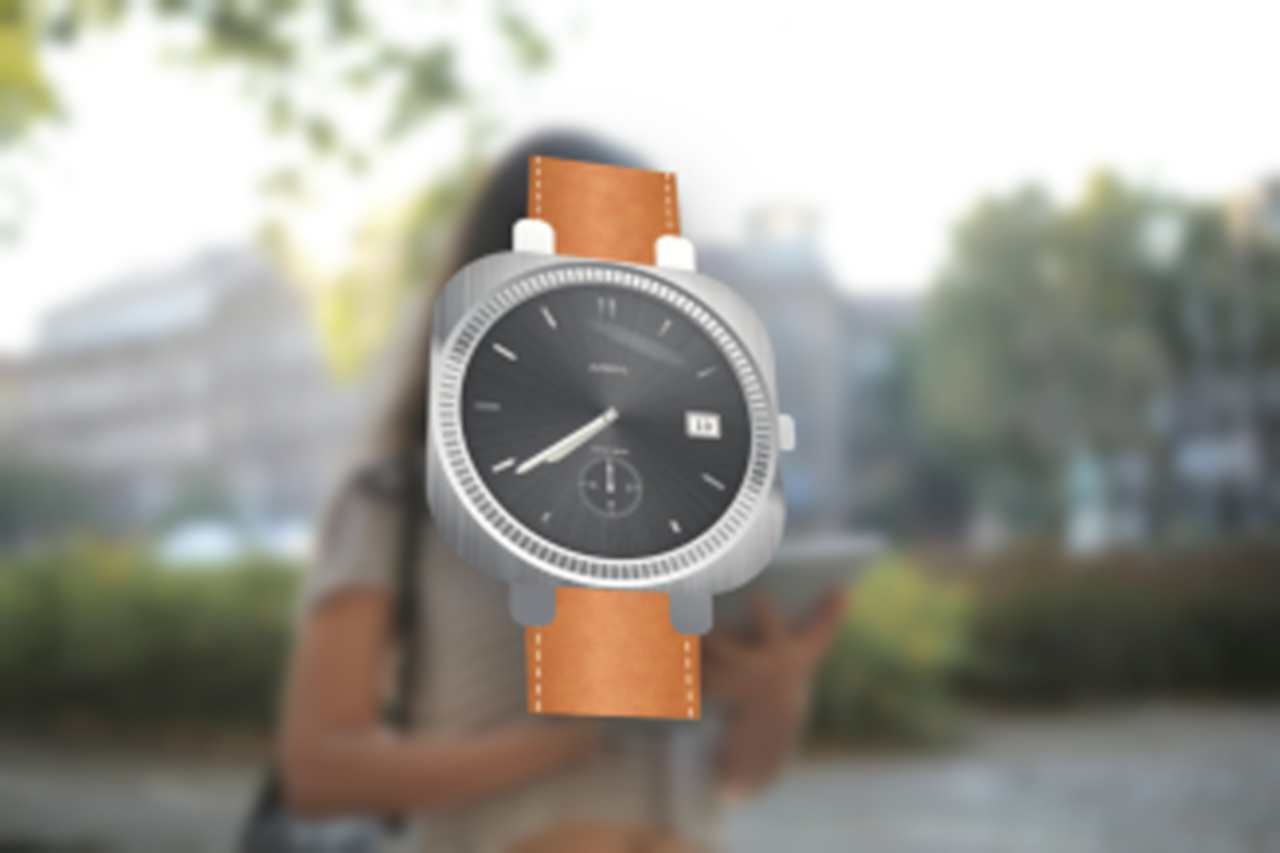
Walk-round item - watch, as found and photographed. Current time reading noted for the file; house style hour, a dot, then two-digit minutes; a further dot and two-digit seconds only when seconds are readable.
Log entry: 7.39
